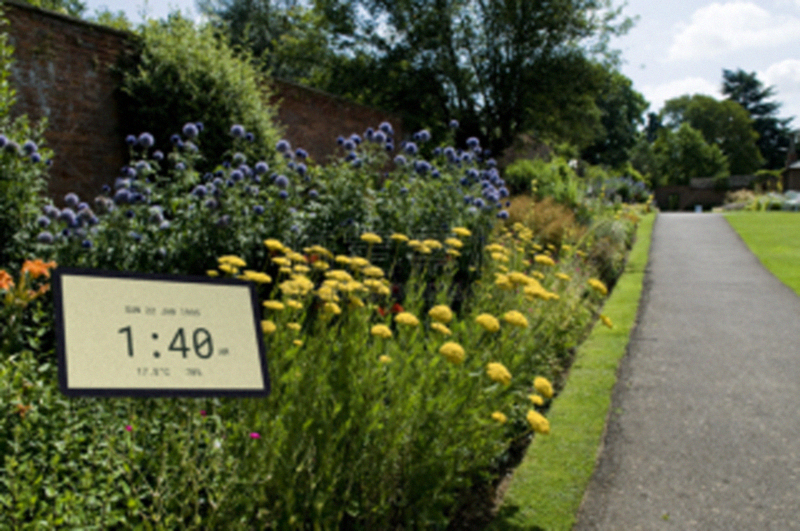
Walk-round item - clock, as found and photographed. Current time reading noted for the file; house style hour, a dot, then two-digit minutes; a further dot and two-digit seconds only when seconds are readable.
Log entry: 1.40
